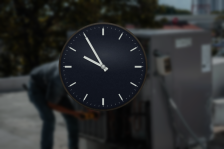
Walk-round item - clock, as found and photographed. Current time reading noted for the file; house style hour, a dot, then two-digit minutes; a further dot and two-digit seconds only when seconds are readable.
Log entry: 9.55
